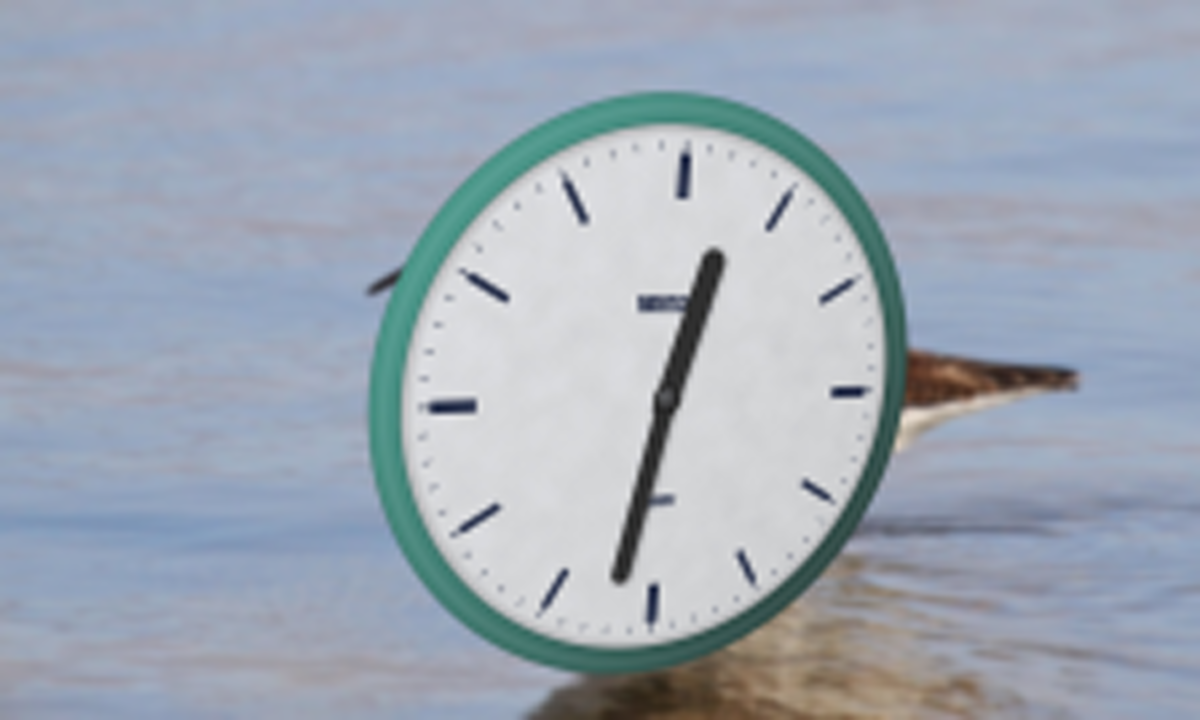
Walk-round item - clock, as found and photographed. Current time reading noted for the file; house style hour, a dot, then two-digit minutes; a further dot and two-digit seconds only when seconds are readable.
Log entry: 12.32
